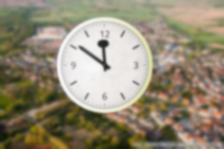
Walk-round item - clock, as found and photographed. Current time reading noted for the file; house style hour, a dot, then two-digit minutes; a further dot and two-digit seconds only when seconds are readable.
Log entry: 11.51
